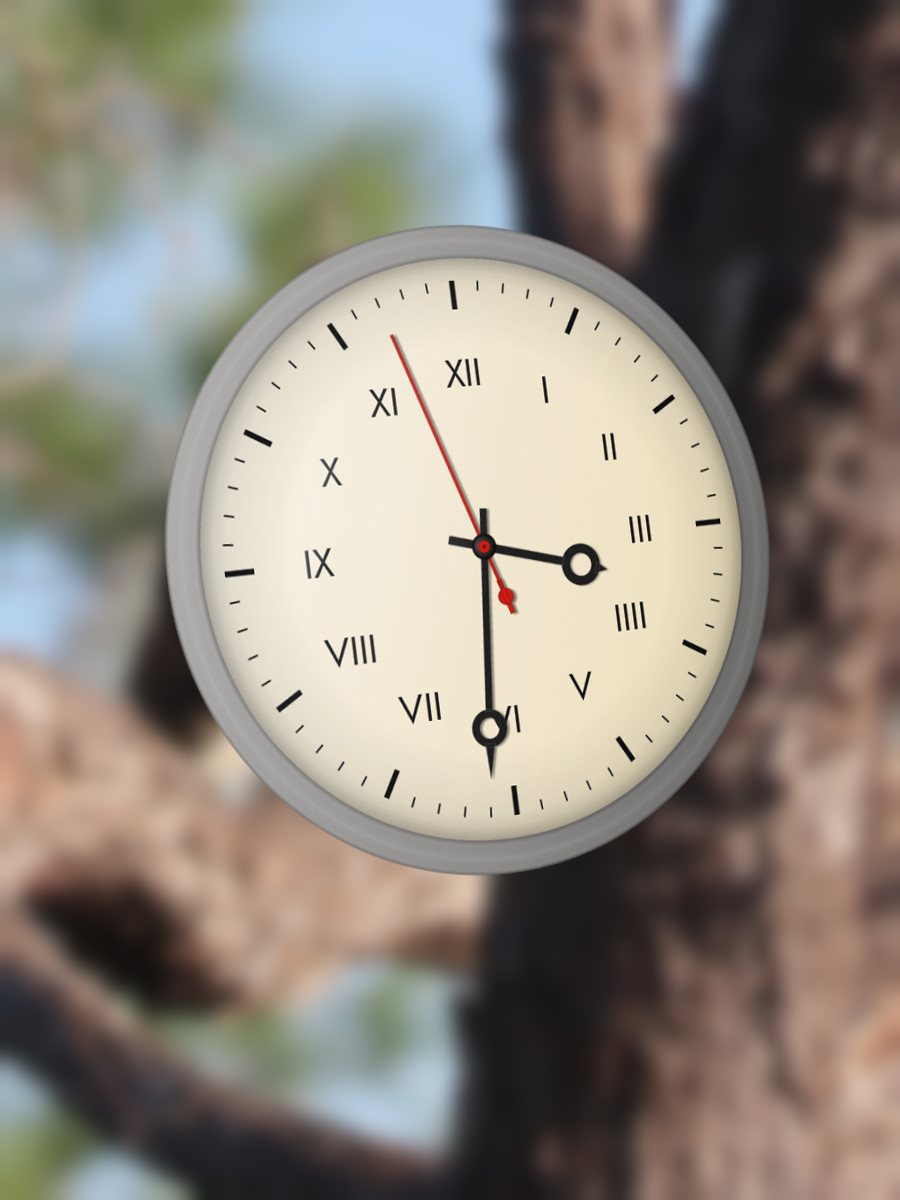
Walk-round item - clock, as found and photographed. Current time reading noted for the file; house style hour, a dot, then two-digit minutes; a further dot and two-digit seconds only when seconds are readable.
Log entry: 3.30.57
